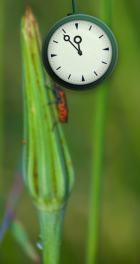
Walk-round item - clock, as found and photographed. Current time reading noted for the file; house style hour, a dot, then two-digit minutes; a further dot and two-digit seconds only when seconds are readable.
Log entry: 11.54
